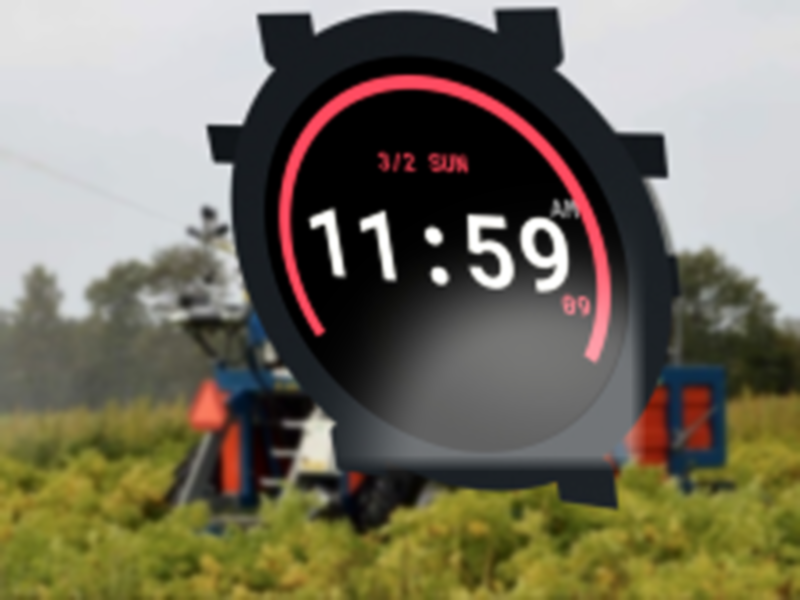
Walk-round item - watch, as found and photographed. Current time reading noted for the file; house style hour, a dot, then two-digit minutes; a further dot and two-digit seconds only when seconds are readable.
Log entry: 11.59
